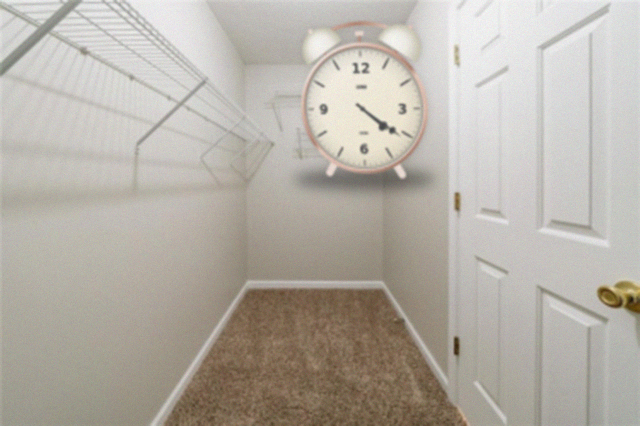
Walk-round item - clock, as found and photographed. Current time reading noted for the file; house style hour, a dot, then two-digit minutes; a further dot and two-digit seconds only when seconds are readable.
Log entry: 4.21
